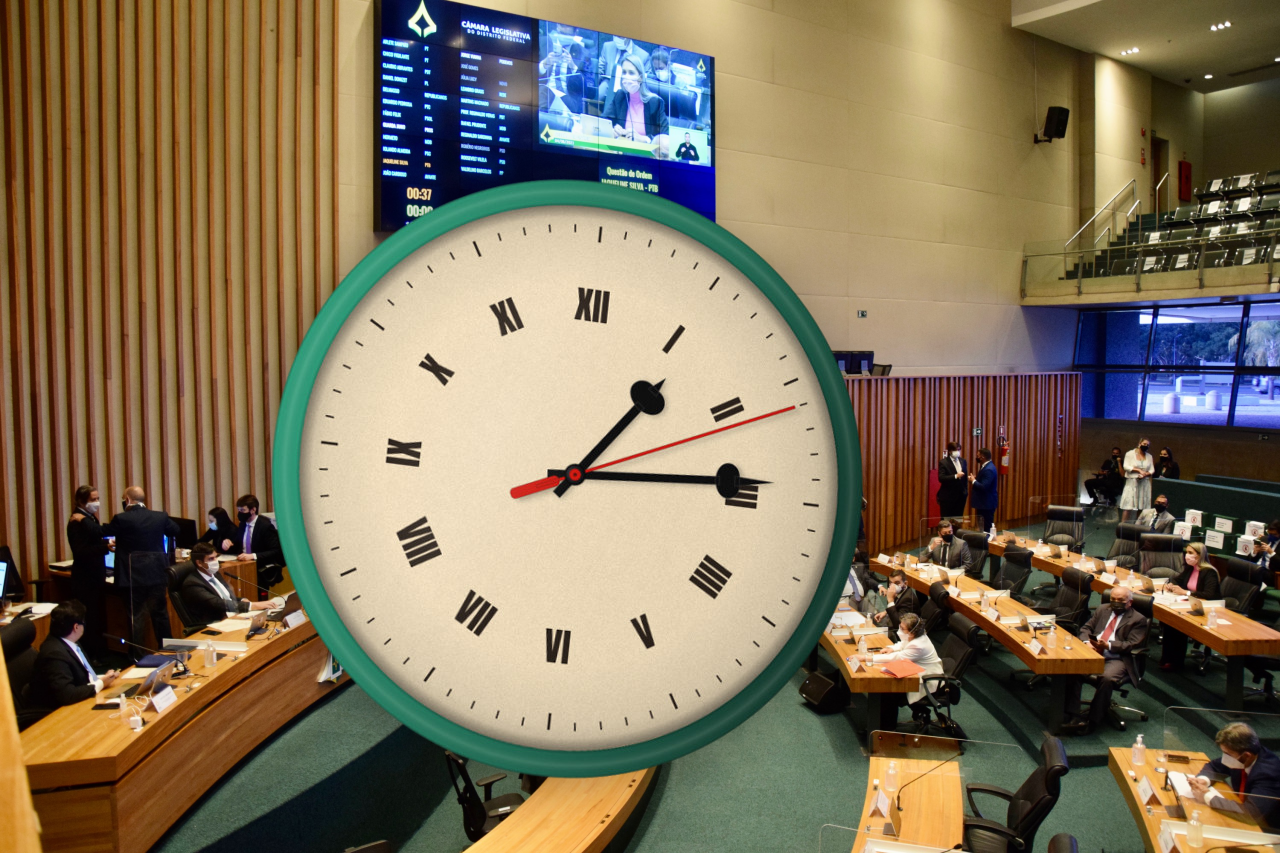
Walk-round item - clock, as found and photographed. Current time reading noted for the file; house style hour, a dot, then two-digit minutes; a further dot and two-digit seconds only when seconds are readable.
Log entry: 1.14.11
